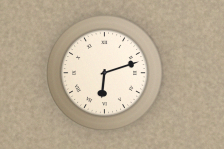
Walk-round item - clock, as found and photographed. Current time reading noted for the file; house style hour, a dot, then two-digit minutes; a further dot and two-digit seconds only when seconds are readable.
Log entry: 6.12
